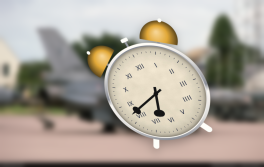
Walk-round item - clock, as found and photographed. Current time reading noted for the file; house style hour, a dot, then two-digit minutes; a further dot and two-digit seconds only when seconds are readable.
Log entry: 6.42
